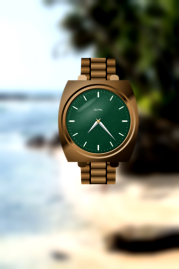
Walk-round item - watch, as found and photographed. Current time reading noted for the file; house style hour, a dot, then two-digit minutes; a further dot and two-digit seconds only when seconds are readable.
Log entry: 7.23
